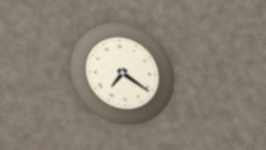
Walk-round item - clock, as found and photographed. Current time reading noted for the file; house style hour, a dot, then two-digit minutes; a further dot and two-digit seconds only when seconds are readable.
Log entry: 7.21
